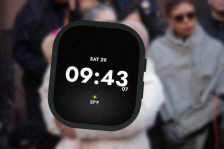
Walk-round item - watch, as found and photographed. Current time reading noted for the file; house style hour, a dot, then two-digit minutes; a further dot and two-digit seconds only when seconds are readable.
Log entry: 9.43
